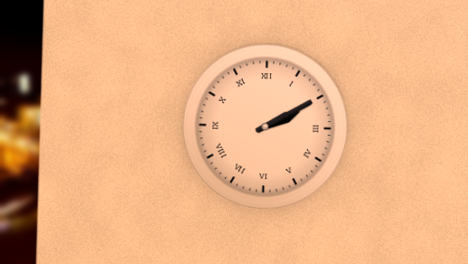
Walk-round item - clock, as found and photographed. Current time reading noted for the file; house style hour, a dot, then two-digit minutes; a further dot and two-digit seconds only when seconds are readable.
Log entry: 2.10
